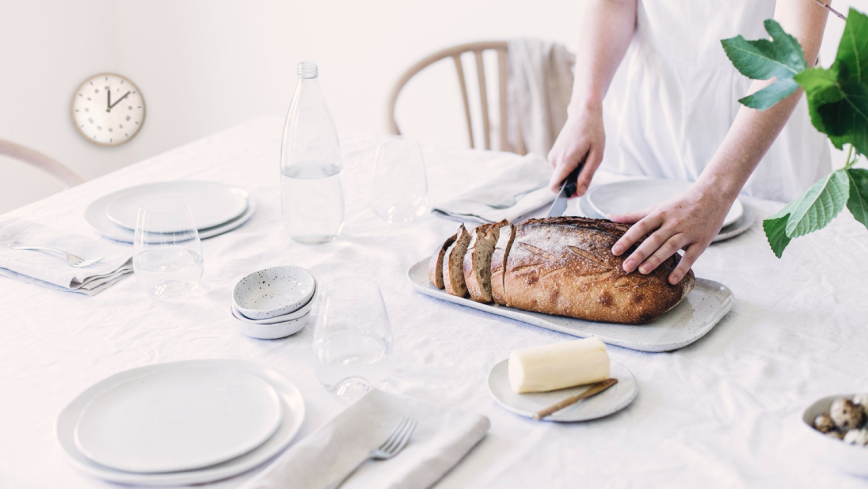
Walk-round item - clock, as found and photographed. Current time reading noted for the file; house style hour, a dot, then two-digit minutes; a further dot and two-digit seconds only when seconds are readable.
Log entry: 12.09
